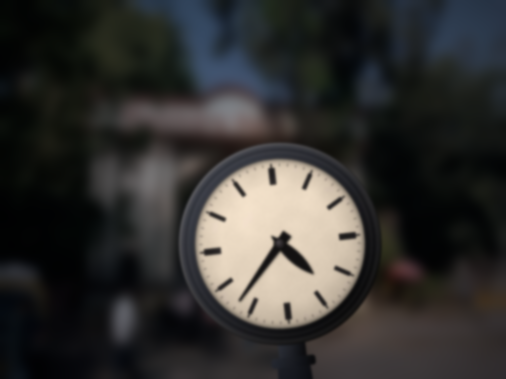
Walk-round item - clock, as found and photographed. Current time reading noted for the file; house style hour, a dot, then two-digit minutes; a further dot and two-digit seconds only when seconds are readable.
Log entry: 4.37
